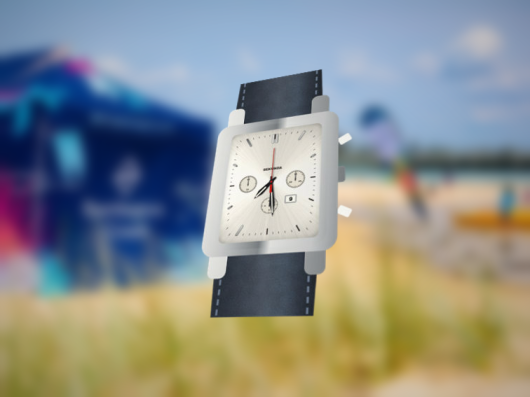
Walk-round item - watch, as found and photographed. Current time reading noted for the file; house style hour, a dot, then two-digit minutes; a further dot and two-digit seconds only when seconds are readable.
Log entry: 7.29
